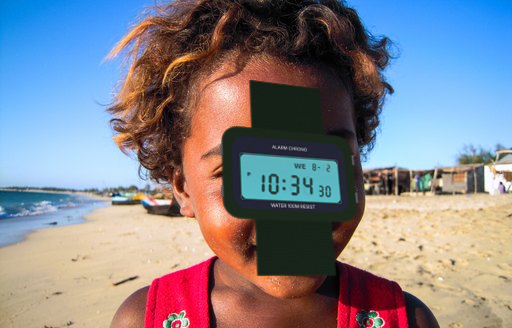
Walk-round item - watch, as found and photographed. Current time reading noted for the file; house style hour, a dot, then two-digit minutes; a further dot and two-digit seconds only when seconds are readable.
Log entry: 10.34.30
